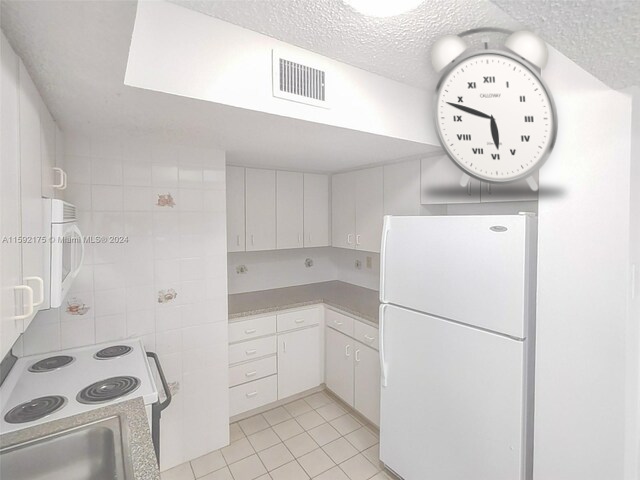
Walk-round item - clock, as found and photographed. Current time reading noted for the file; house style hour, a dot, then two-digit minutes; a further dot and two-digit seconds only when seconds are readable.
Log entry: 5.48
